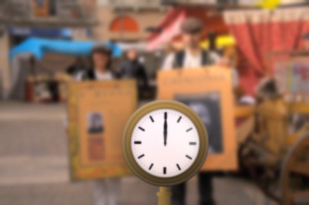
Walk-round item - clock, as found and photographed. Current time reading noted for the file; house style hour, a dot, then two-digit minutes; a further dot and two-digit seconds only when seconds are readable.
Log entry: 12.00
